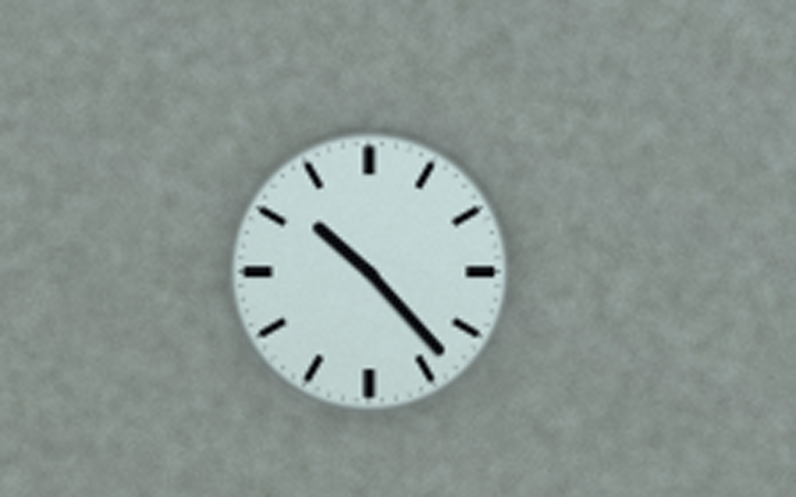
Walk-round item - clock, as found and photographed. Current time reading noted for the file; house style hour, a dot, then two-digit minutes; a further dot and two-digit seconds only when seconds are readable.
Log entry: 10.23
